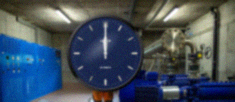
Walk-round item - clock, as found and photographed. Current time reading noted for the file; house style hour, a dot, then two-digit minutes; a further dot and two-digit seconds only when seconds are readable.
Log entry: 12.00
